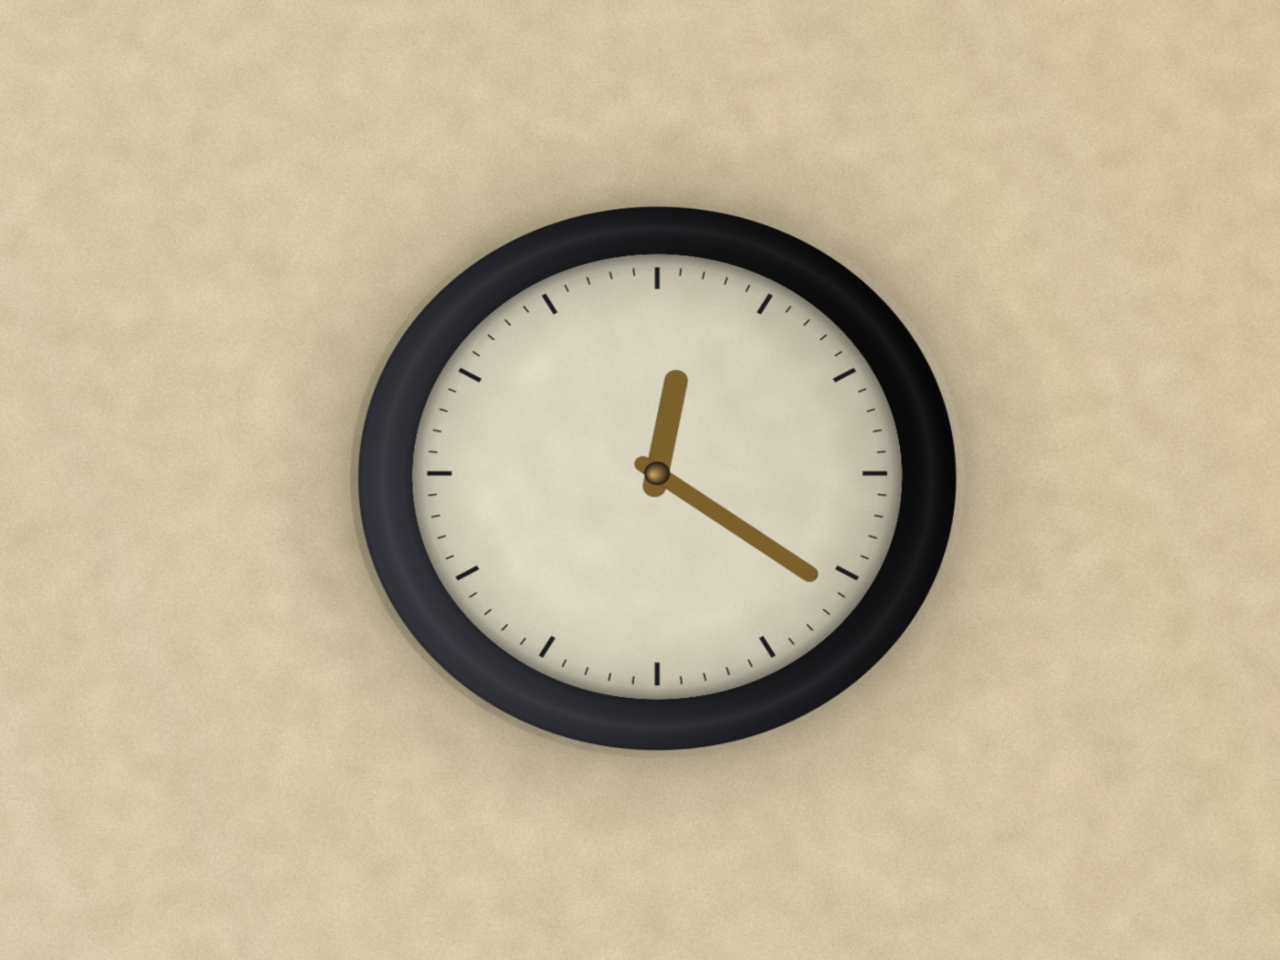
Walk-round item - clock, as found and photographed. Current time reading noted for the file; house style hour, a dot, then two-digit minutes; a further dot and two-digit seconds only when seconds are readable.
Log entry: 12.21
